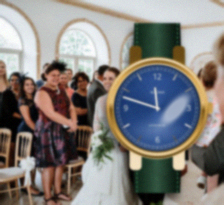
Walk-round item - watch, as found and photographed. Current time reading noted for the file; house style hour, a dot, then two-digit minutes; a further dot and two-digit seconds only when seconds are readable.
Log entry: 11.48
